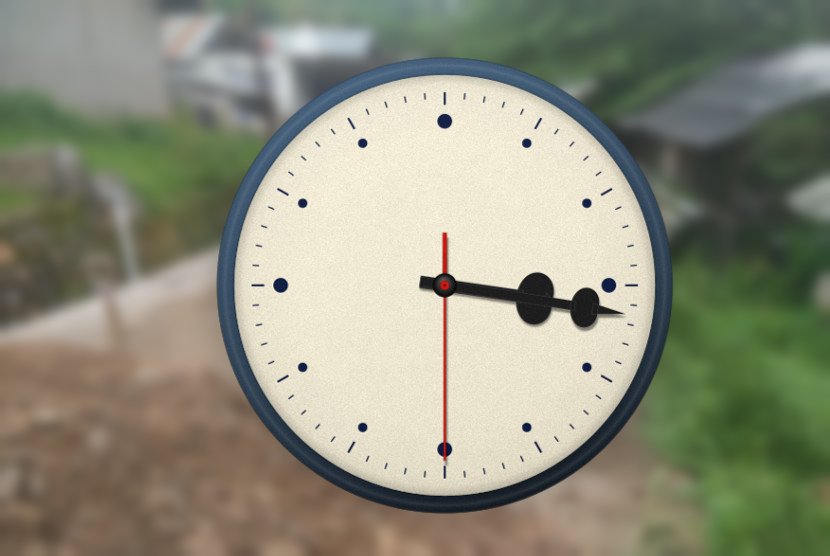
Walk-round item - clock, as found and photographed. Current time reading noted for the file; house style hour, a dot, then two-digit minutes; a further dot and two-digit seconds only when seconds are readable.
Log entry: 3.16.30
